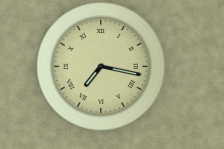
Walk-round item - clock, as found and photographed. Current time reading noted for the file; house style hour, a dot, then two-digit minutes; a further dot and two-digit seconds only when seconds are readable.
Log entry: 7.17
